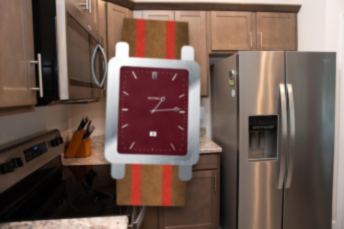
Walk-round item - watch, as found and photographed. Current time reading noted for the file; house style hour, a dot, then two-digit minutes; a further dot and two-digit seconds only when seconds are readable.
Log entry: 1.14
